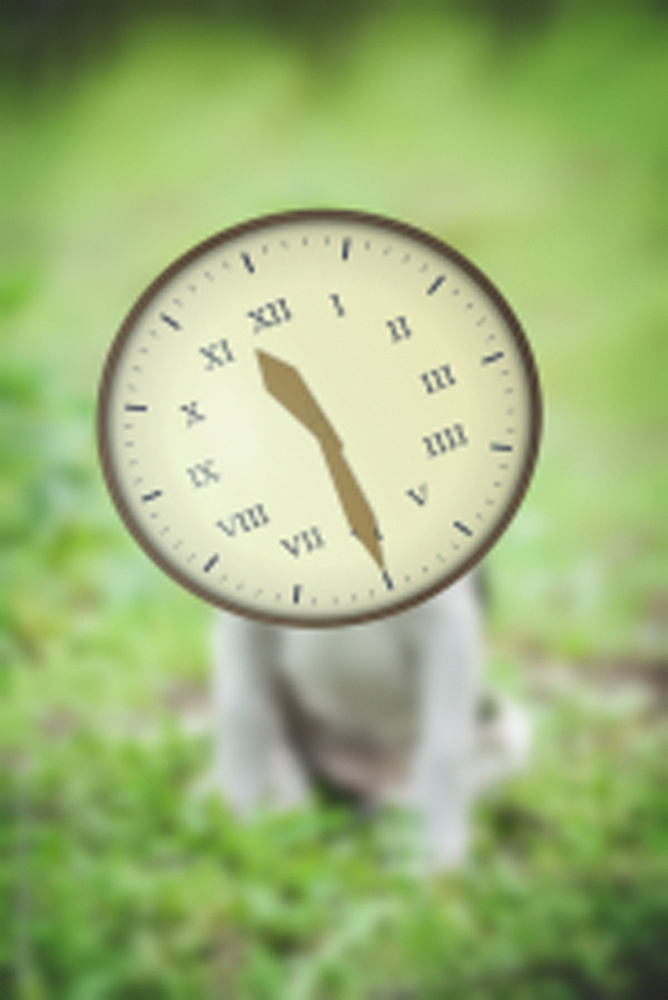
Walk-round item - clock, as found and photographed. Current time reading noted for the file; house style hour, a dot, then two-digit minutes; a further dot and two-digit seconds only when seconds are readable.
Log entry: 11.30
